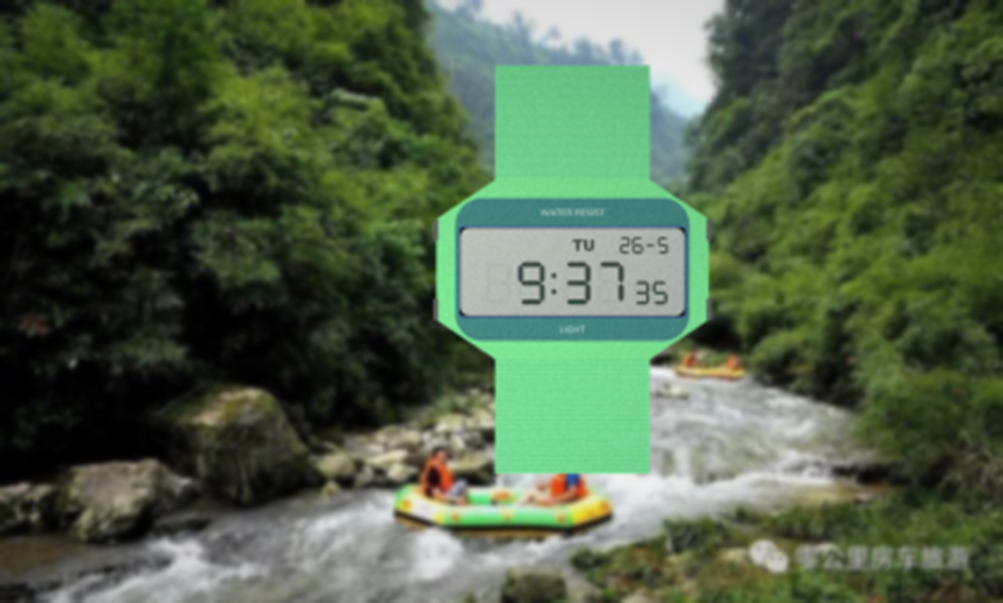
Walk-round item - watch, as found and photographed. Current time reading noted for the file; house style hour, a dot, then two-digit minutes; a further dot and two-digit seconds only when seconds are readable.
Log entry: 9.37.35
